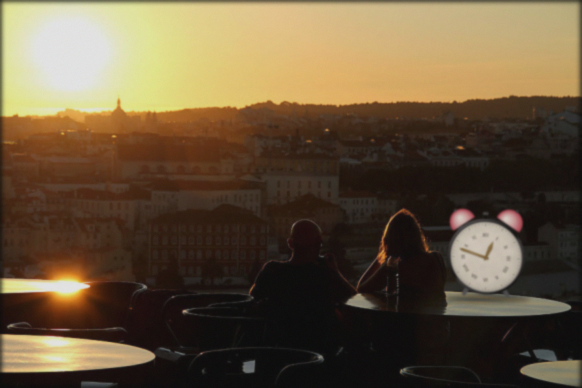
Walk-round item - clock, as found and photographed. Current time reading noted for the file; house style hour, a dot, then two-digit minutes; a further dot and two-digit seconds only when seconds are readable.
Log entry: 12.48
